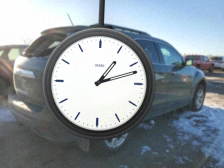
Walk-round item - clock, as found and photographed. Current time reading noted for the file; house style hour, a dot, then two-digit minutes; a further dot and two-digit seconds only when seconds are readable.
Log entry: 1.12
